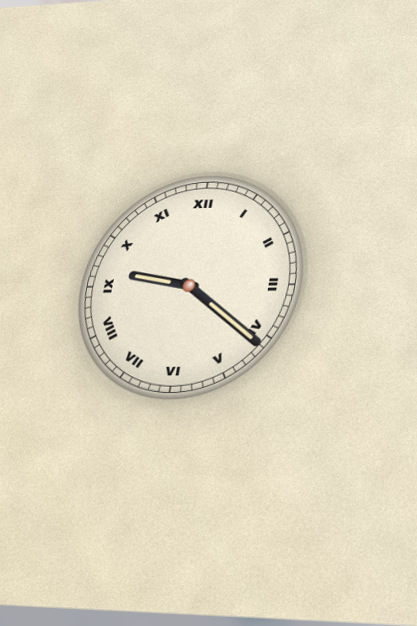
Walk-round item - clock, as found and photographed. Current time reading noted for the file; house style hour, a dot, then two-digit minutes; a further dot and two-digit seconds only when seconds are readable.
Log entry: 9.21
